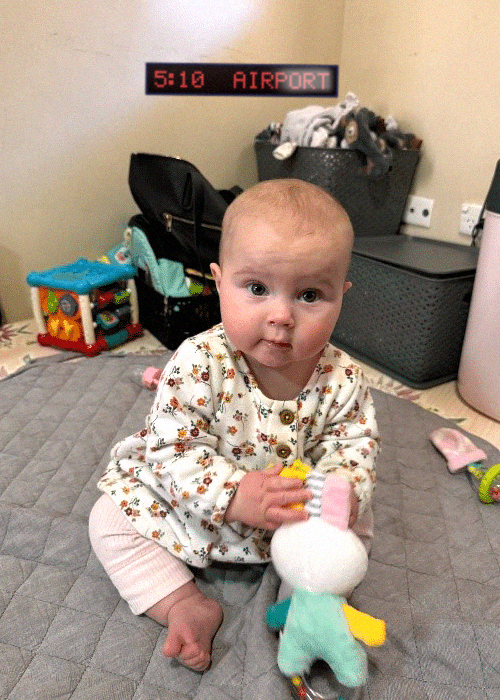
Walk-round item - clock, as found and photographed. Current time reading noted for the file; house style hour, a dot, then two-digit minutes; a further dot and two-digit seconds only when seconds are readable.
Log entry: 5.10
